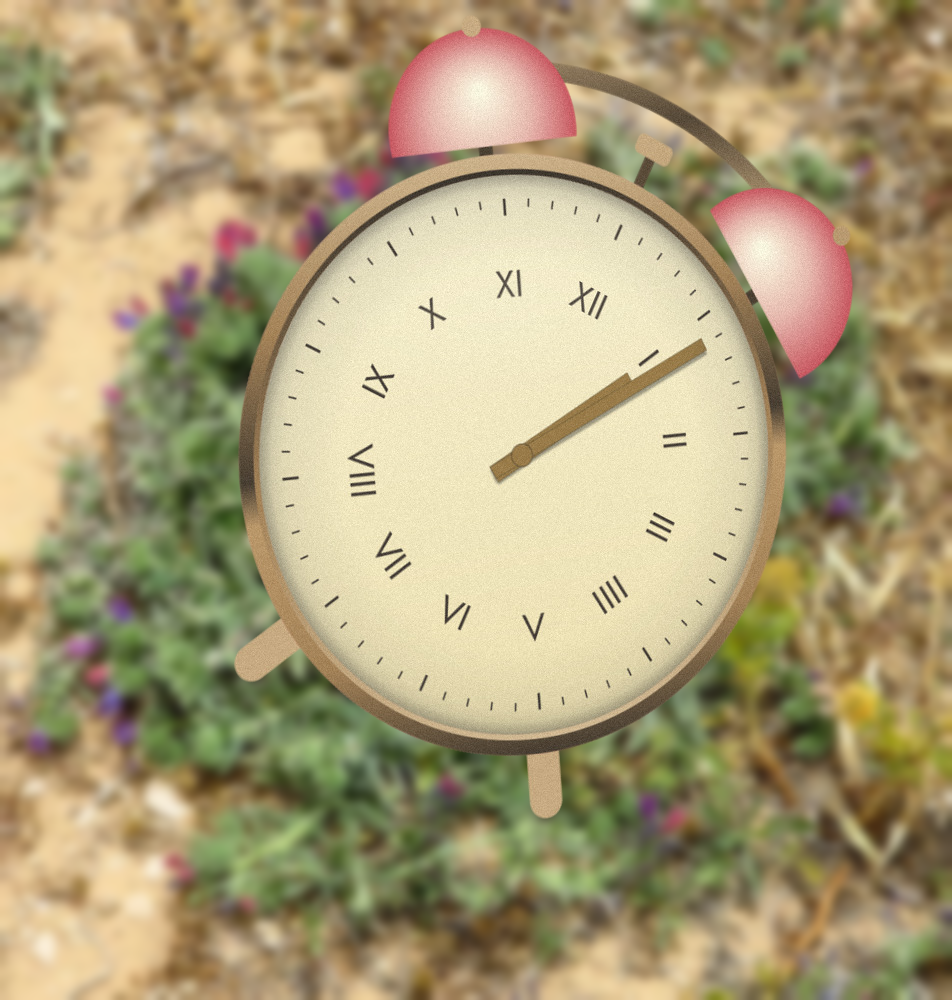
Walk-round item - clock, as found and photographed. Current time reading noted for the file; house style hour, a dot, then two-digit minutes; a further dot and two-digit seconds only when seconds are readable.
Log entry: 1.06
